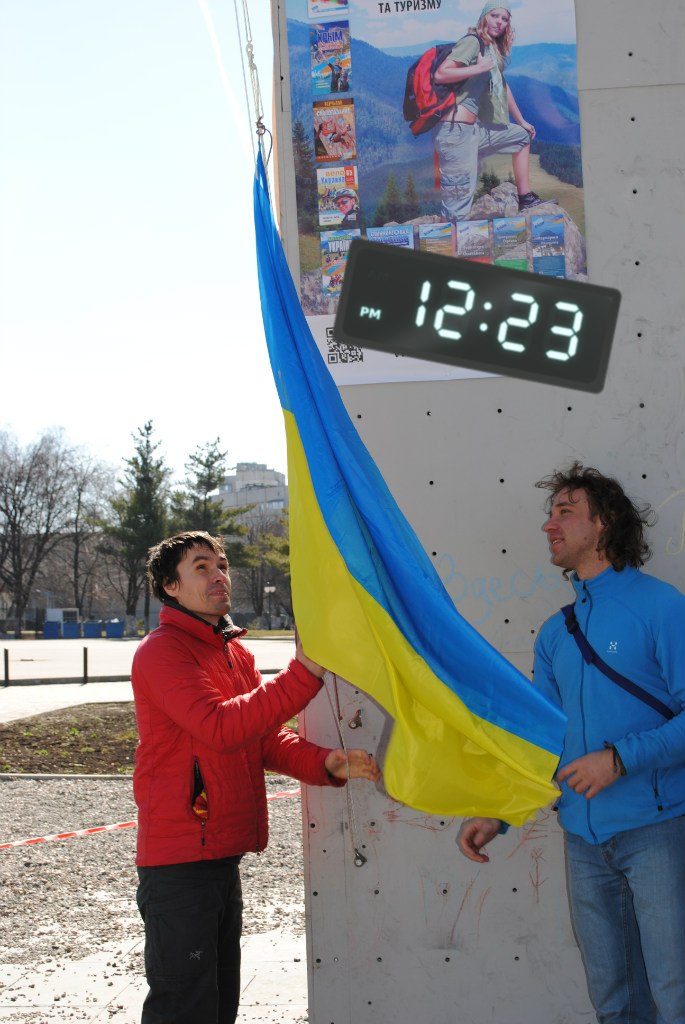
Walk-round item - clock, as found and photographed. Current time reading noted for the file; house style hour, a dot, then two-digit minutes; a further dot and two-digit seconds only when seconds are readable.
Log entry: 12.23
